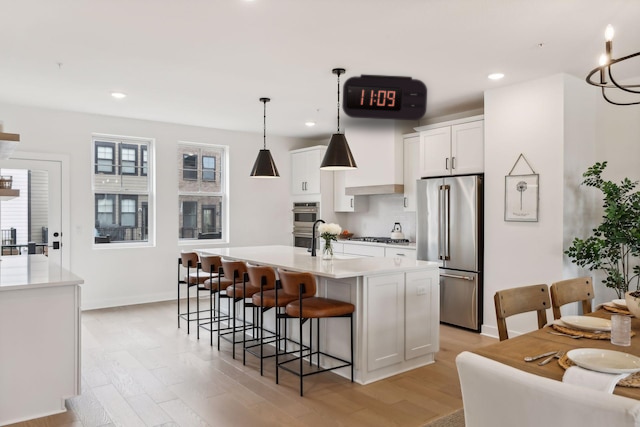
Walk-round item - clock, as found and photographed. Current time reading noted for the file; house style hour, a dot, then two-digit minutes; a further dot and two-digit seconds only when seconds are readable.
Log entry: 11.09
